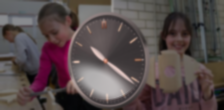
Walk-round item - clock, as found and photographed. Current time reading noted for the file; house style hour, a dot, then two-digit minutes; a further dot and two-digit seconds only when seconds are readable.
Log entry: 10.21
